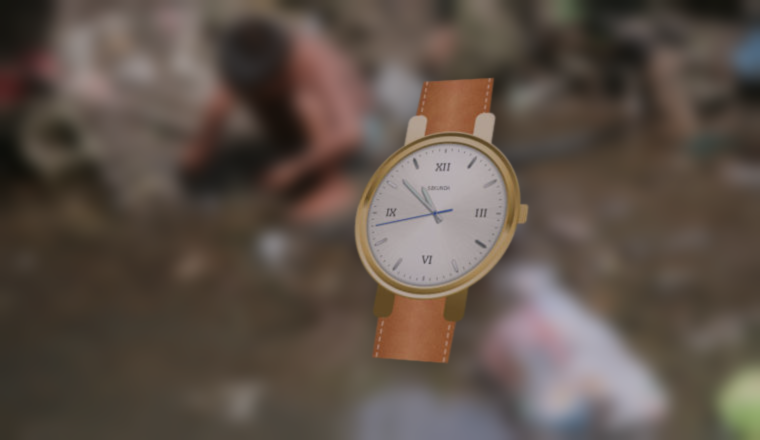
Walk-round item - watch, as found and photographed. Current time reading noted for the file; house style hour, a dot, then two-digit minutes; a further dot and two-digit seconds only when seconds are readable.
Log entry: 10.51.43
